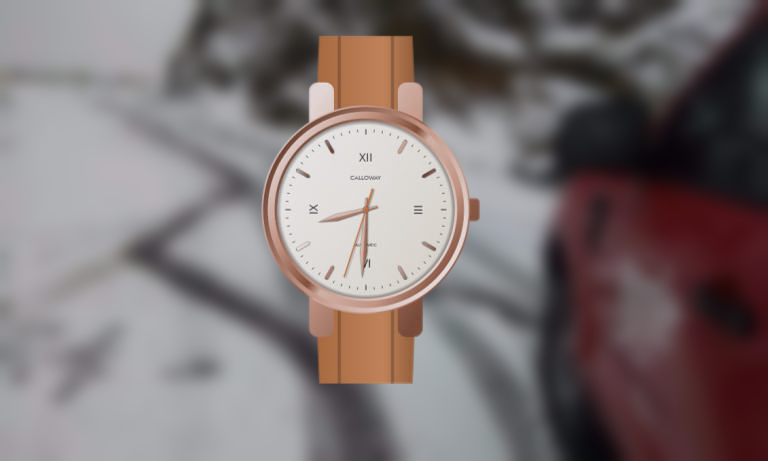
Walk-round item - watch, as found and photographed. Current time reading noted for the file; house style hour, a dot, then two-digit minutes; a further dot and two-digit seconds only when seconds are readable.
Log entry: 8.30.33
